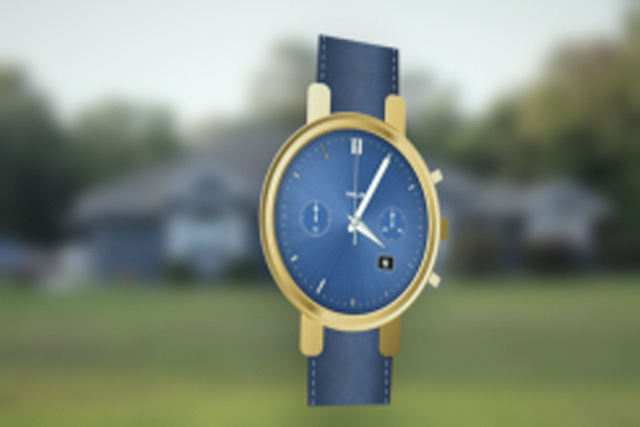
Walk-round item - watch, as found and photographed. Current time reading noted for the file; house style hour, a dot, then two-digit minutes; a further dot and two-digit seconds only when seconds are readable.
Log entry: 4.05
